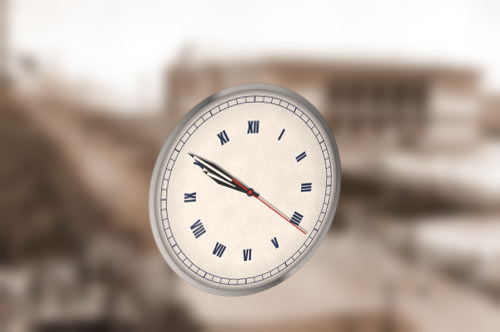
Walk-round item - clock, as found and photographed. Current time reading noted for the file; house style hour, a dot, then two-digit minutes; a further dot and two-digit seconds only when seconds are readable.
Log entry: 9.50.21
